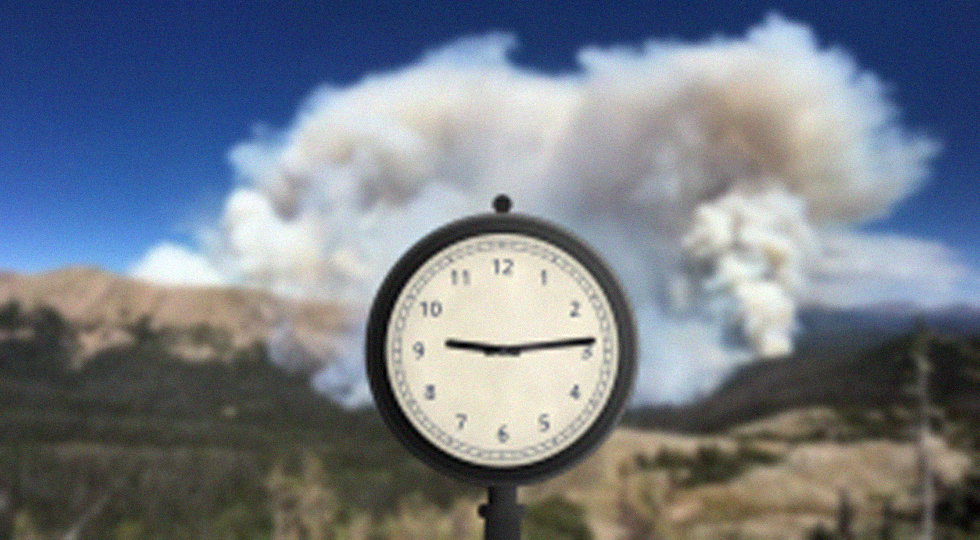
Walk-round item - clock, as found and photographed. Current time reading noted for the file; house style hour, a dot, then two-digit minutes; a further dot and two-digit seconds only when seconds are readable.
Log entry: 9.14
